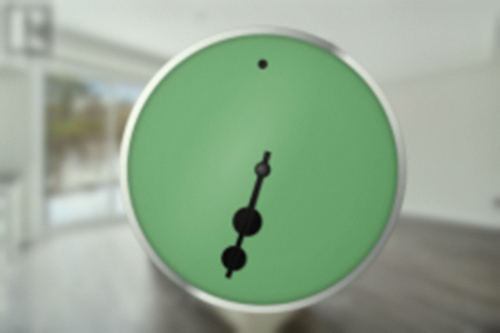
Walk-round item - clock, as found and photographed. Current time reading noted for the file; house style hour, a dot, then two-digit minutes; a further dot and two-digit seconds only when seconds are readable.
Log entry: 6.33
